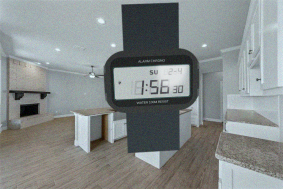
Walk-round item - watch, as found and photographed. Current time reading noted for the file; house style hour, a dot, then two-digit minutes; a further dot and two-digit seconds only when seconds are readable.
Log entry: 1.56.30
